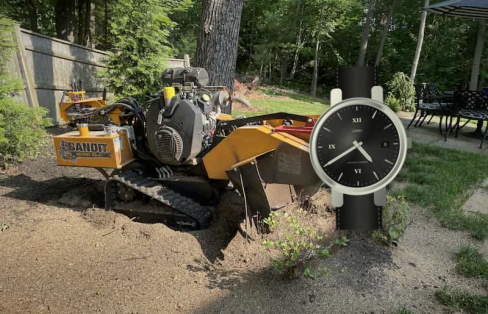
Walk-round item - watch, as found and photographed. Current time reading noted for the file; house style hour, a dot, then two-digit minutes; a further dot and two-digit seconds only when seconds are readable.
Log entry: 4.40
